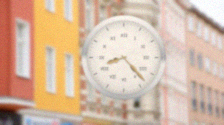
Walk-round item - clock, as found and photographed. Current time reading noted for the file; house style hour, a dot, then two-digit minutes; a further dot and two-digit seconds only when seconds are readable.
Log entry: 8.23
